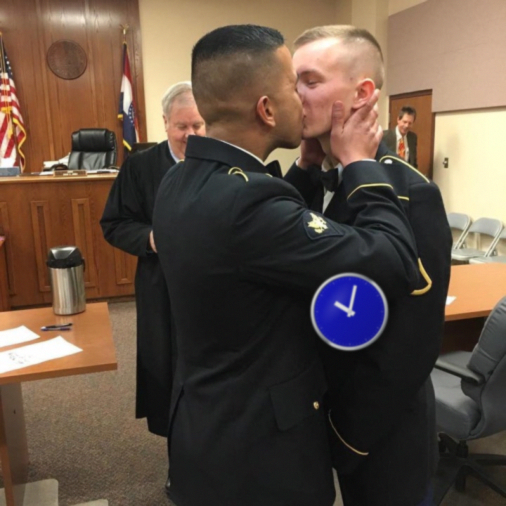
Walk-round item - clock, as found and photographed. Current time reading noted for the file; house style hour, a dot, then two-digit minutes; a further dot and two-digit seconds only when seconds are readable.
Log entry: 10.02
